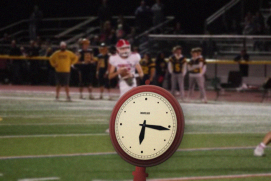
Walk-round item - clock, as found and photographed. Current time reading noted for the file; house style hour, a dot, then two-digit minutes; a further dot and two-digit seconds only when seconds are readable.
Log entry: 6.16
